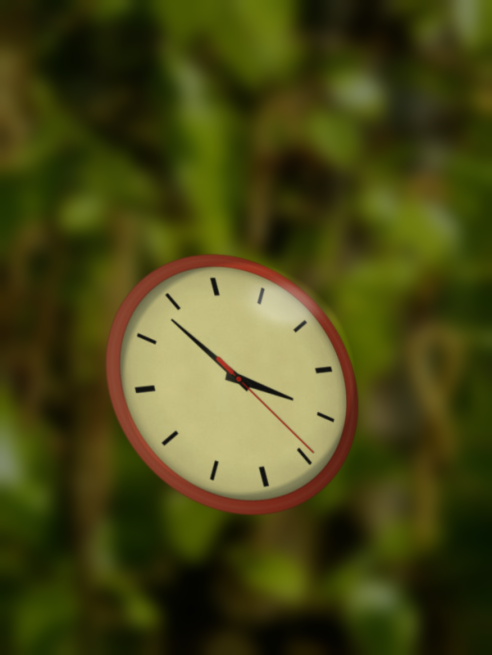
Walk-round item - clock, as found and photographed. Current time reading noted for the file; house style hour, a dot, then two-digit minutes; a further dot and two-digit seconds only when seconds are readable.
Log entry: 3.53.24
